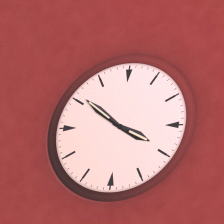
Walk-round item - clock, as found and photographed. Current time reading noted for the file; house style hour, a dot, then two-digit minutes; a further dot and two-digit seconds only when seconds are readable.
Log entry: 3.51
